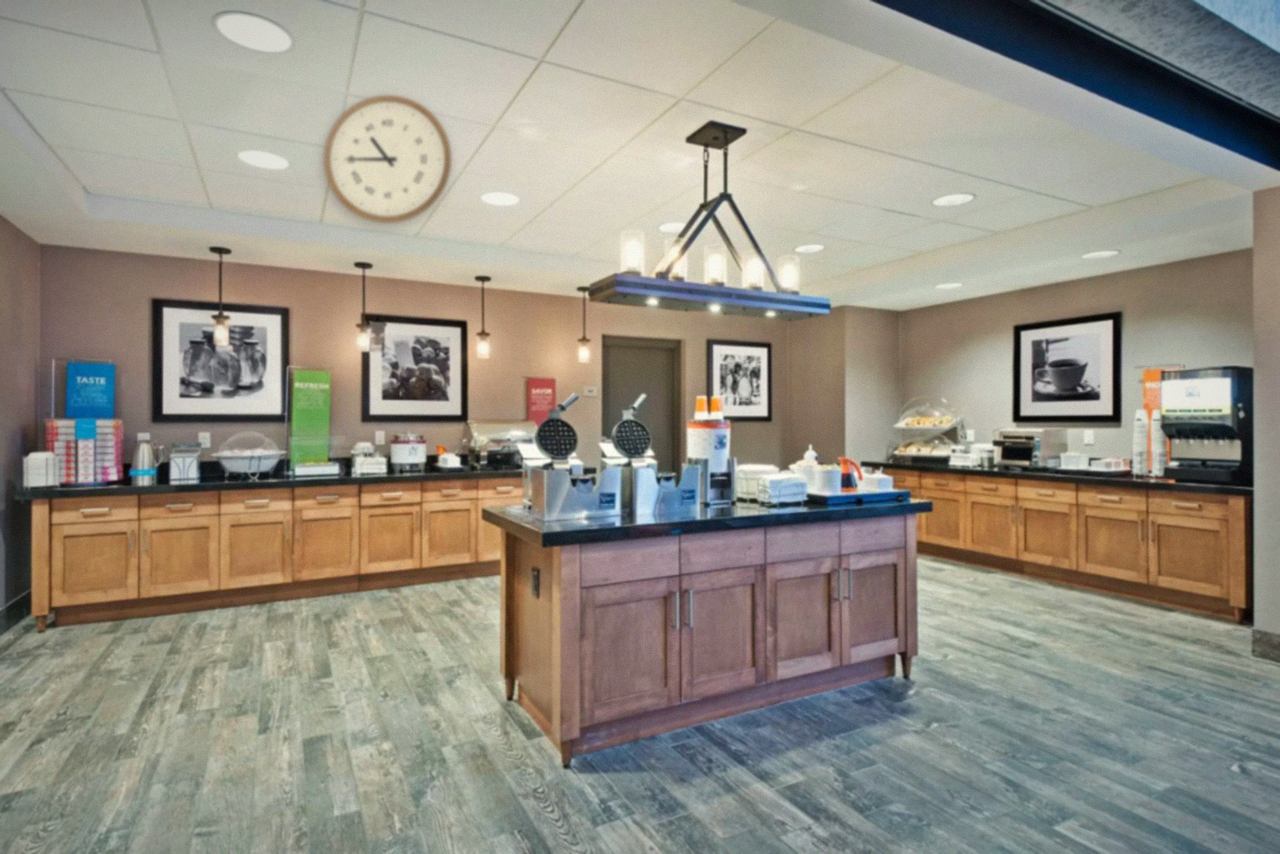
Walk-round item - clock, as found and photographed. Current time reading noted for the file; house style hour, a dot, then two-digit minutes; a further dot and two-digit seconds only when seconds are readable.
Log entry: 10.45
